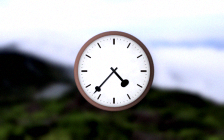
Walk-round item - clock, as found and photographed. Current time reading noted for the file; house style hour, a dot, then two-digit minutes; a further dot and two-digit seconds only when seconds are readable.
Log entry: 4.37
